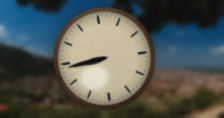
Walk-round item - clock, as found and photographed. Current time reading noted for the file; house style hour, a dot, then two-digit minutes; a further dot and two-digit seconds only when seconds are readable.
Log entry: 8.44
